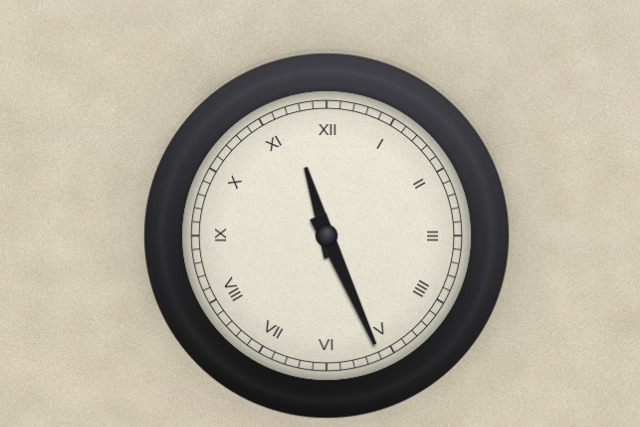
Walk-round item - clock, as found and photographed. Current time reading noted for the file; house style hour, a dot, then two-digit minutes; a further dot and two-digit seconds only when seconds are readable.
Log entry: 11.26
